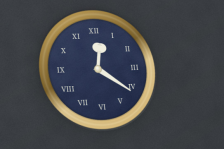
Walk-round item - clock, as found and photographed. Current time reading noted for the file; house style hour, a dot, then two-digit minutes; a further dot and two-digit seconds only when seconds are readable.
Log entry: 12.21
